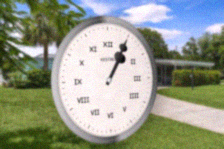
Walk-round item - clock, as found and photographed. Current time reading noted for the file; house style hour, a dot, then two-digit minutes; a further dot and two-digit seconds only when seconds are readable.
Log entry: 1.05
